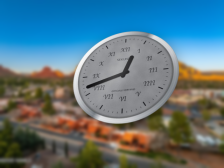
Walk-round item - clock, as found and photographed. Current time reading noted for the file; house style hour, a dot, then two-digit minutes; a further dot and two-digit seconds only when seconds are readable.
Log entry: 12.42
